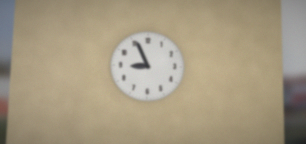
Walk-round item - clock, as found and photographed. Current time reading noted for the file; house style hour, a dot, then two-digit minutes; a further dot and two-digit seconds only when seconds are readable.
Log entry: 8.56
